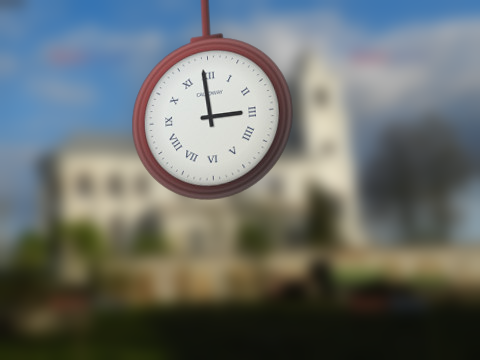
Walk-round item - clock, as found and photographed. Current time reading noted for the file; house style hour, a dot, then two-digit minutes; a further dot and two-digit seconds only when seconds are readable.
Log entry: 2.59
